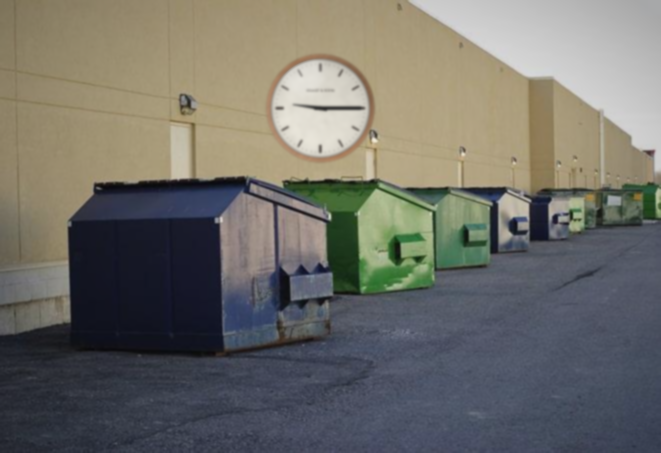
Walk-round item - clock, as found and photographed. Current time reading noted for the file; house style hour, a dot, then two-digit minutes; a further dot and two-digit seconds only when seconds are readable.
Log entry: 9.15
